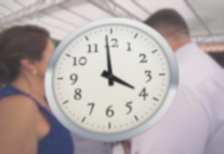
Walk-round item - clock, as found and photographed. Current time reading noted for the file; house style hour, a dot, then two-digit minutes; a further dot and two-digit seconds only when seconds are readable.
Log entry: 3.59
